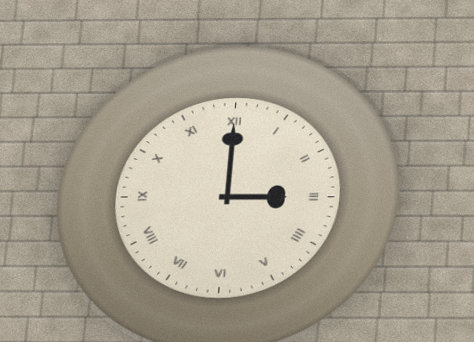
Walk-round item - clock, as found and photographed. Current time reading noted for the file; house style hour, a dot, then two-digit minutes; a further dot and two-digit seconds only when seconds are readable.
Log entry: 3.00
